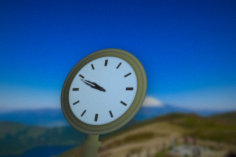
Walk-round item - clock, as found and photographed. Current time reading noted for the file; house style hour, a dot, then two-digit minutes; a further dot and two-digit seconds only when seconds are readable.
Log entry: 9.49
